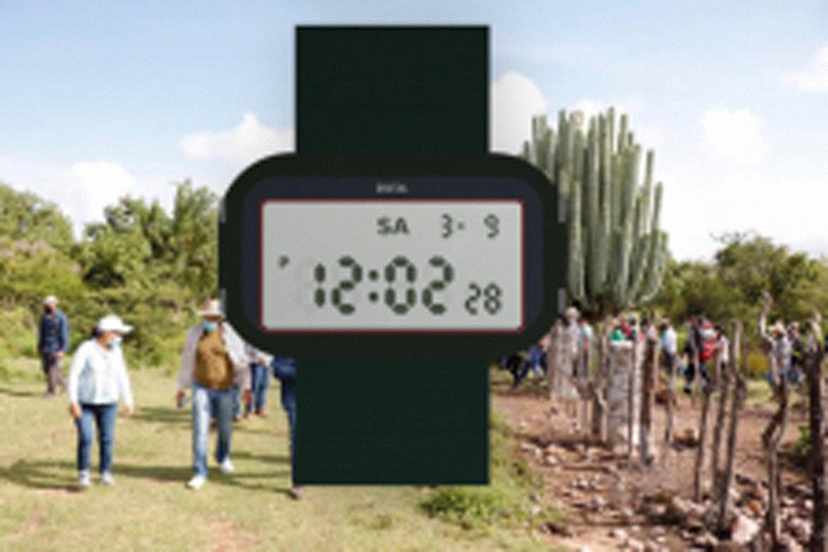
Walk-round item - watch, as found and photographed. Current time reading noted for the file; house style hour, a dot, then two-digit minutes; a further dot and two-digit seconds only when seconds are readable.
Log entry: 12.02.28
